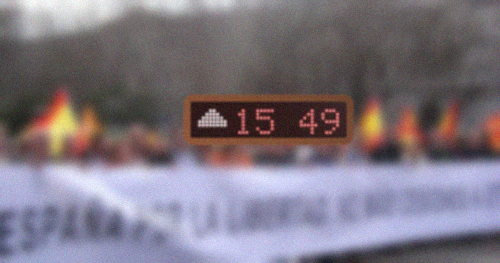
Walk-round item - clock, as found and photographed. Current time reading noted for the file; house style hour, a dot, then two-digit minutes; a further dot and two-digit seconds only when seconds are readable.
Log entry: 15.49
